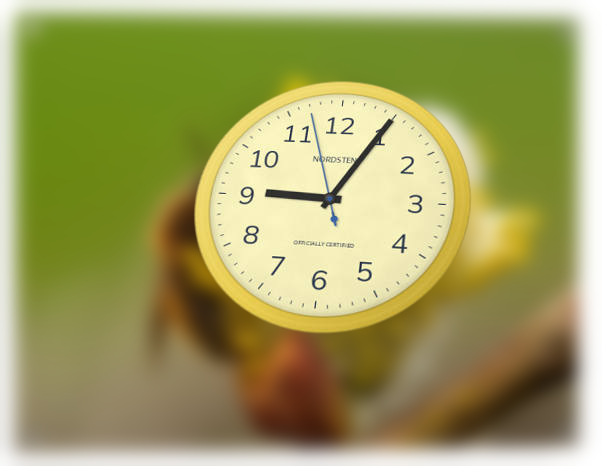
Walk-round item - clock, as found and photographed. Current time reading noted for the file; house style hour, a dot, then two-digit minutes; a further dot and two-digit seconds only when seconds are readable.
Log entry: 9.04.57
